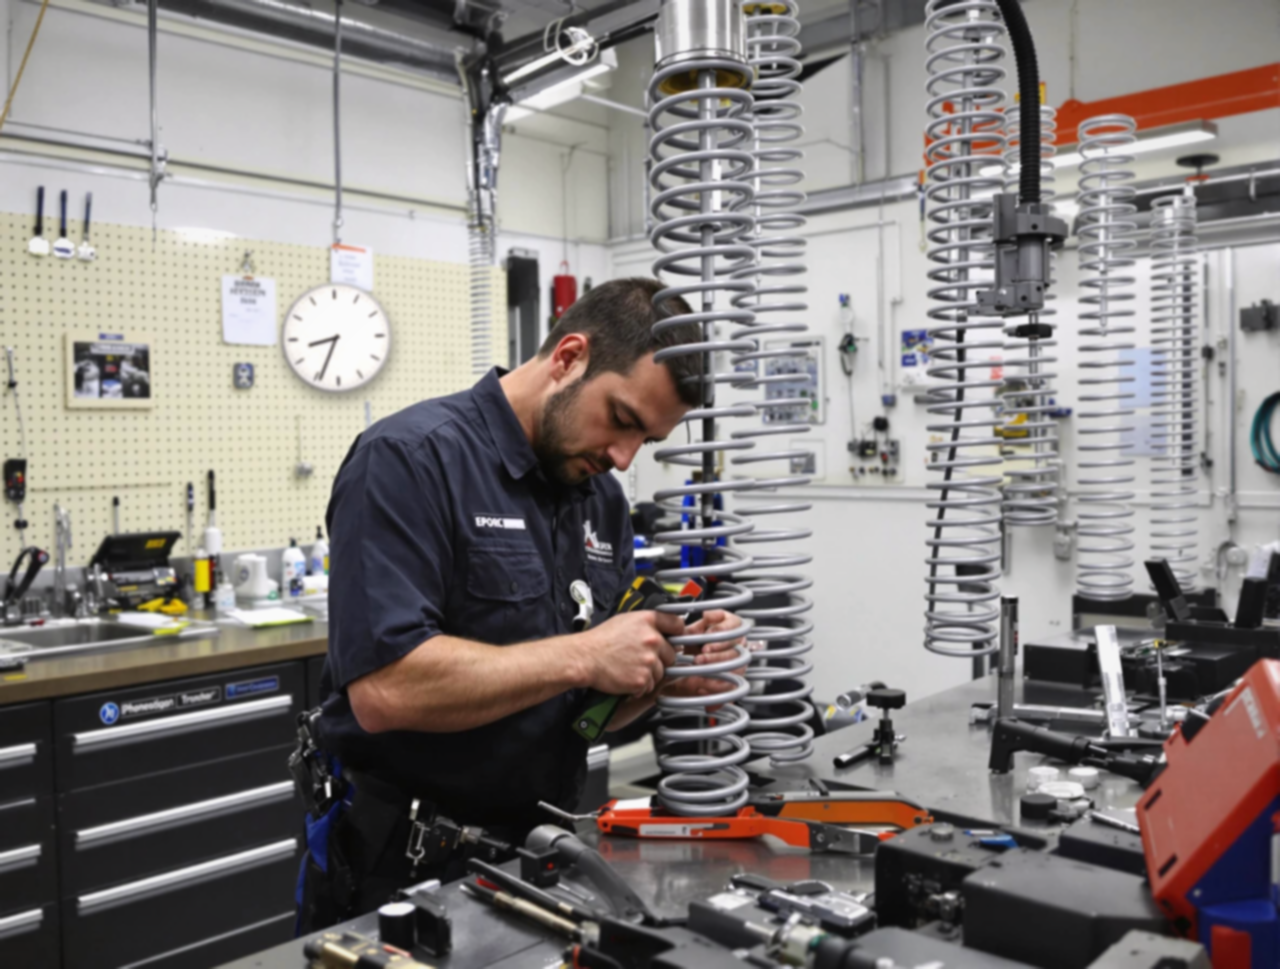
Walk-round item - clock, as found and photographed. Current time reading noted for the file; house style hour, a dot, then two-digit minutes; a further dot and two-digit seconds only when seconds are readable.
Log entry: 8.34
